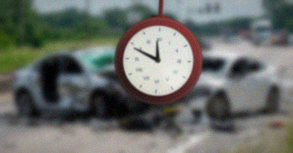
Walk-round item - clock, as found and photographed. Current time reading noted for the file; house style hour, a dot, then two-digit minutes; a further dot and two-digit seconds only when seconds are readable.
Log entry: 11.49
